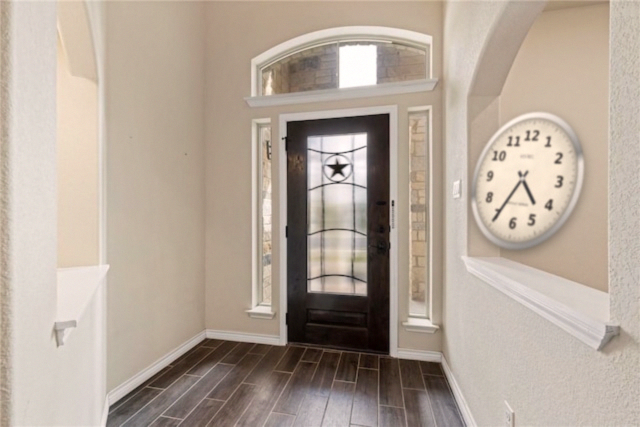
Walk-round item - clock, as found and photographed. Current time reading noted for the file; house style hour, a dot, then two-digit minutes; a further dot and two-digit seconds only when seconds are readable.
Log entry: 4.35
